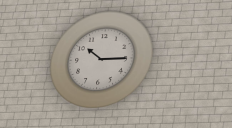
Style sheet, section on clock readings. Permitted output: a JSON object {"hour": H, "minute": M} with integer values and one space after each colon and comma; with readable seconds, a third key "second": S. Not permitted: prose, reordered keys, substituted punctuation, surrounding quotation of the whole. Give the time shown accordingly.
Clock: {"hour": 10, "minute": 15}
